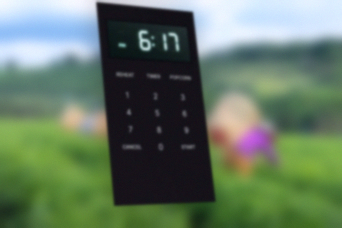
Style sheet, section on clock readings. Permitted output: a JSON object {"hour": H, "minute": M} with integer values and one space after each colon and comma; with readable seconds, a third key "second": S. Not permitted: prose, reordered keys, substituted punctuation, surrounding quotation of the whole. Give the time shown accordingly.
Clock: {"hour": 6, "minute": 17}
